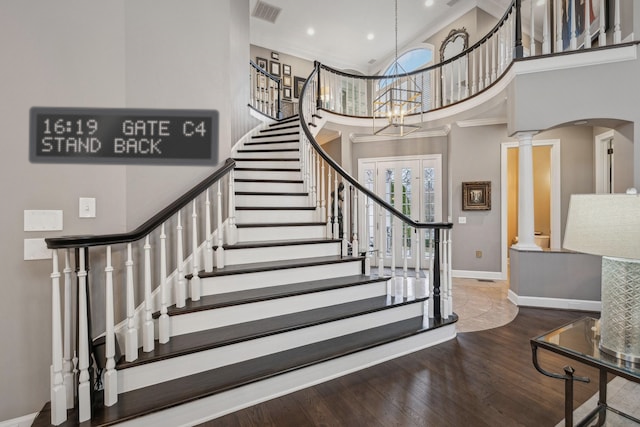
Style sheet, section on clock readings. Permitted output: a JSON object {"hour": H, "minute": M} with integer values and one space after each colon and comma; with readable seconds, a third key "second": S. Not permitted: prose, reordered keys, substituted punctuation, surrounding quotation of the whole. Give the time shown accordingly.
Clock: {"hour": 16, "minute": 19}
